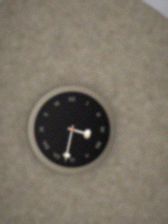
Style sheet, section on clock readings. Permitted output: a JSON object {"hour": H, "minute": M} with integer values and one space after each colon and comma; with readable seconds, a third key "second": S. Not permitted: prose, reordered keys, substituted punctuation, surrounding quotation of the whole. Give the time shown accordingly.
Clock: {"hour": 3, "minute": 32}
